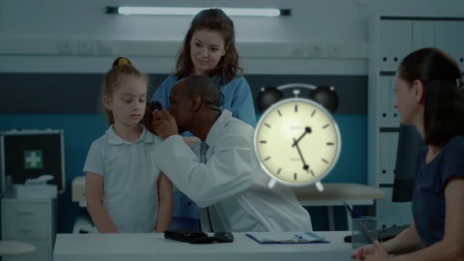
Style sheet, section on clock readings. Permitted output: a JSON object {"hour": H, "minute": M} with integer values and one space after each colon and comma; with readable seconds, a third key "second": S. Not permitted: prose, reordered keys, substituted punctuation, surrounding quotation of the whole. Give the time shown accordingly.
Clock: {"hour": 1, "minute": 26}
